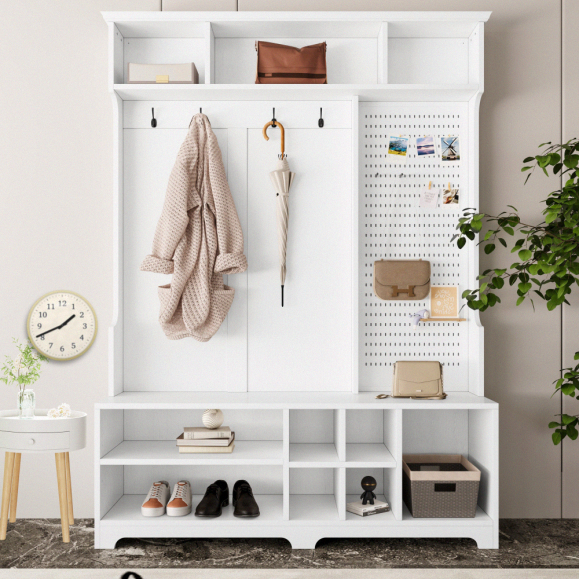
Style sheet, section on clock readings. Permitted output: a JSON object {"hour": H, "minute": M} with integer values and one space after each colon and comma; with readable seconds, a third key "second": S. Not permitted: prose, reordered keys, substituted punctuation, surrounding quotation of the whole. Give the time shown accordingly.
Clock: {"hour": 1, "minute": 41}
